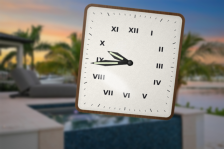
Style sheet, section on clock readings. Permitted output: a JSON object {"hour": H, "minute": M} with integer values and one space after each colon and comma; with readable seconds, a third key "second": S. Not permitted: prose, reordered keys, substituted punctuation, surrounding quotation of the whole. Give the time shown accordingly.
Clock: {"hour": 9, "minute": 44}
